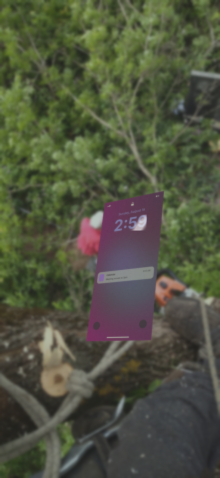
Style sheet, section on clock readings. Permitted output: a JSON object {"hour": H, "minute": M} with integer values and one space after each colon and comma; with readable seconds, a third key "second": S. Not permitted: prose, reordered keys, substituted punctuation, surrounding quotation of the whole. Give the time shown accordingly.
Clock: {"hour": 2, "minute": 59}
